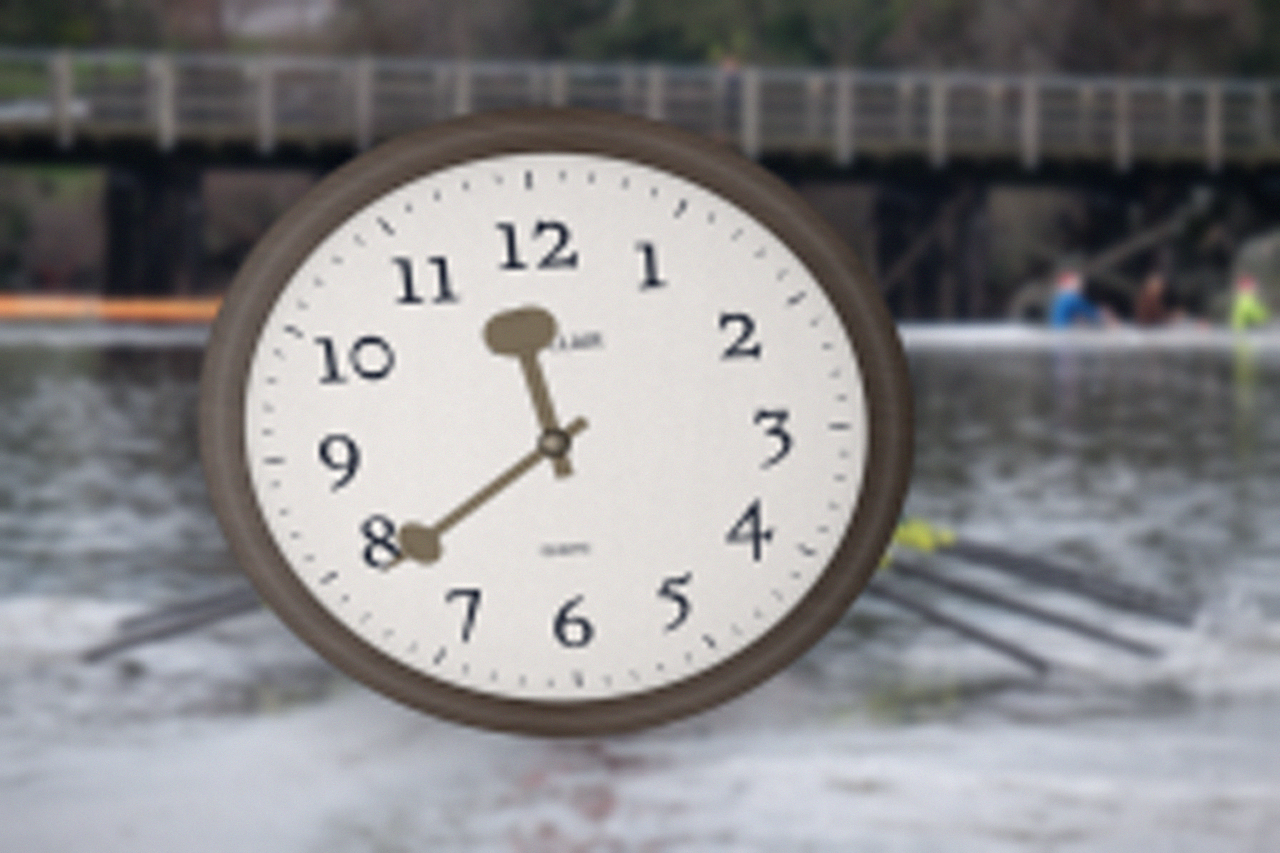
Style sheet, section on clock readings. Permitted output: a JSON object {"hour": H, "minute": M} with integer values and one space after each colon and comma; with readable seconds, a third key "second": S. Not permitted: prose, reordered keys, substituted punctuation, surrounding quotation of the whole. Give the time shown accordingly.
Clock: {"hour": 11, "minute": 39}
